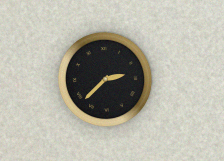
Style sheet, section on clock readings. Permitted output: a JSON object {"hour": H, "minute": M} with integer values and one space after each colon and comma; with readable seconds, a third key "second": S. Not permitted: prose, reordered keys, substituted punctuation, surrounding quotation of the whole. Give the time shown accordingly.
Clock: {"hour": 2, "minute": 38}
